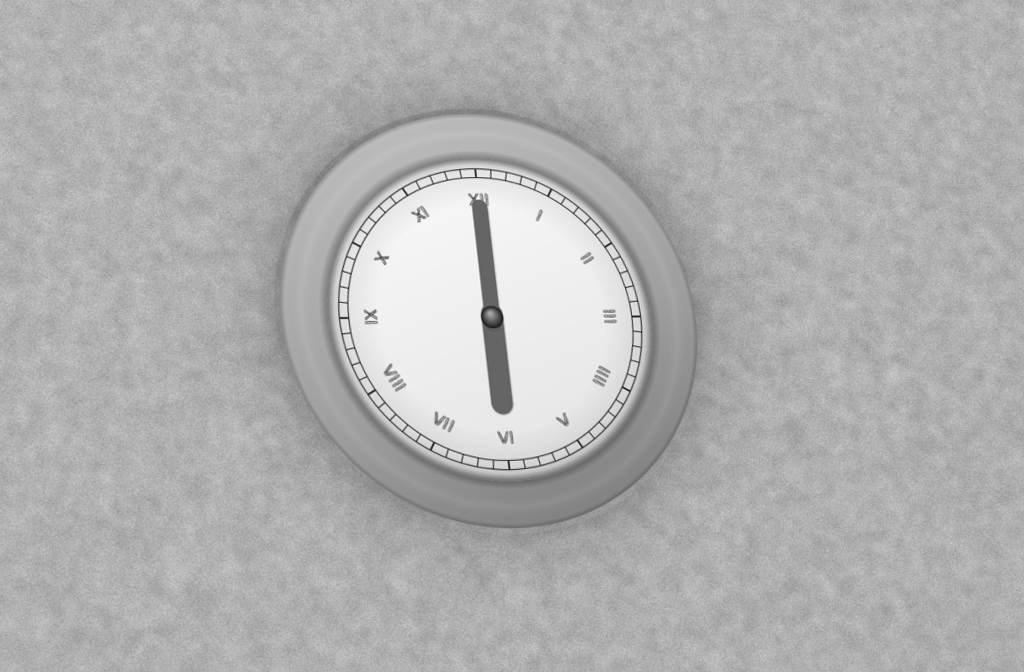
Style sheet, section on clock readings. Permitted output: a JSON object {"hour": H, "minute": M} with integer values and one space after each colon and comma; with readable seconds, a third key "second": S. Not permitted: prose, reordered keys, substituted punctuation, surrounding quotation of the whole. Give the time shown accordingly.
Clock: {"hour": 6, "minute": 0}
